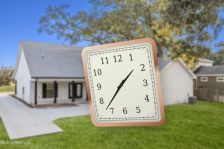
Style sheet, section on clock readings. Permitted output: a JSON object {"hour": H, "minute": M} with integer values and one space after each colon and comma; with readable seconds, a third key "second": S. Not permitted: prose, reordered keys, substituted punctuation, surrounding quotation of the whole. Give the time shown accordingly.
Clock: {"hour": 1, "minute": 37}
